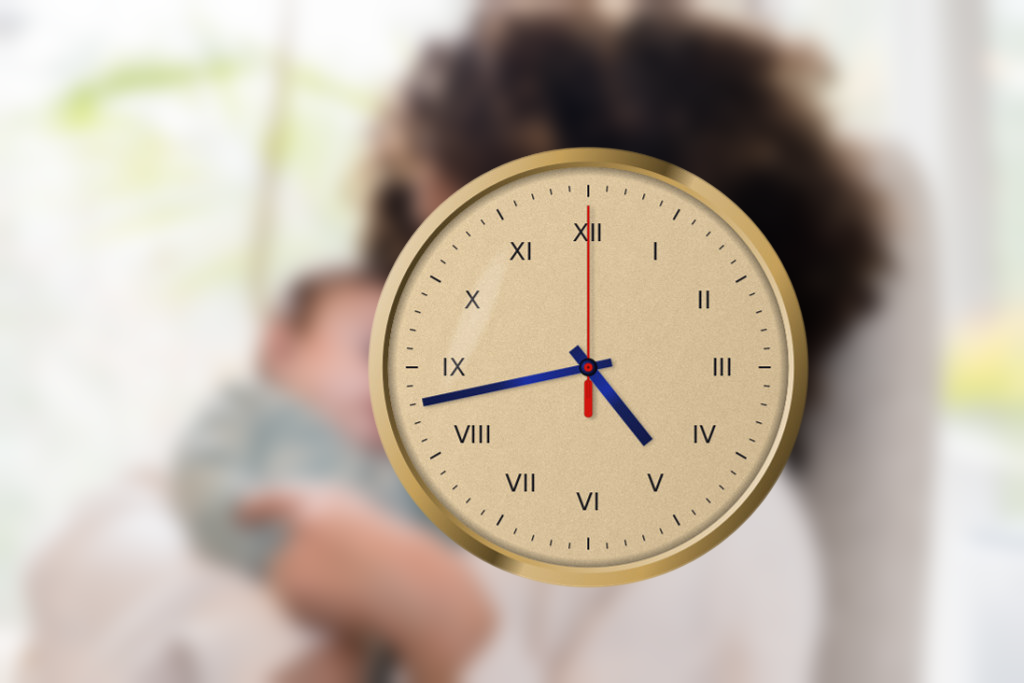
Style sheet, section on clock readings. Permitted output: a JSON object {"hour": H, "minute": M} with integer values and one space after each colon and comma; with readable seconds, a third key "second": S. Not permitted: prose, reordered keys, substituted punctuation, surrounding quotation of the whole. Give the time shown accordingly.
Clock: {"hour": 4, "minute": 43, "second": 0}
